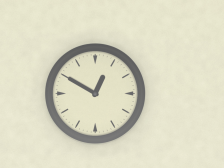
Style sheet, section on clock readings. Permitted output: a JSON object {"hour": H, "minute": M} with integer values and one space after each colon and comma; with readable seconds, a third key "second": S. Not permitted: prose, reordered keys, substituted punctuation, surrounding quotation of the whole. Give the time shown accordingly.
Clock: {"hour": 12, "minute": 50}
